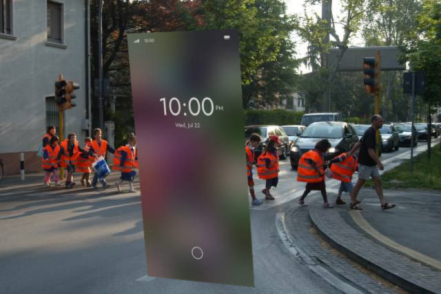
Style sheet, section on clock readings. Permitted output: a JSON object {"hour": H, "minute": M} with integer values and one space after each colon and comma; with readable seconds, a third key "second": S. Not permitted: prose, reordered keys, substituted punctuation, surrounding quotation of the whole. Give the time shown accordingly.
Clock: {"hour": 10, "minute": 0}
